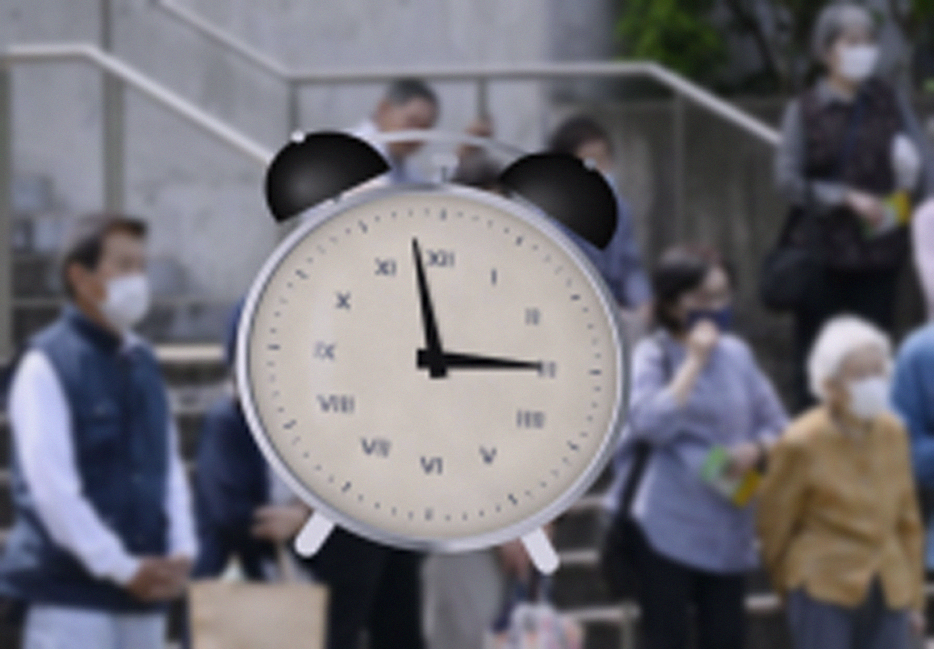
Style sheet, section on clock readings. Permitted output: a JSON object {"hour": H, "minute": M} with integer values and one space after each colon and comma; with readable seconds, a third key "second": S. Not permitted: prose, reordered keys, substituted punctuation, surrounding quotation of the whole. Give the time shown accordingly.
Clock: {"hour": 2, "minute": 58}
